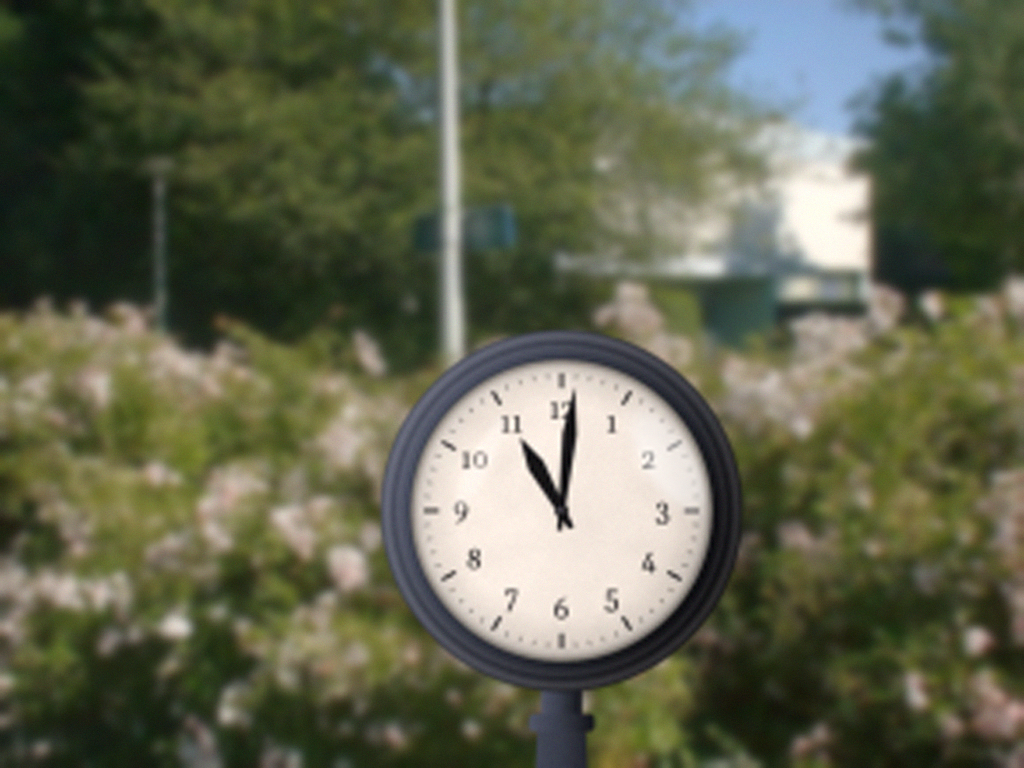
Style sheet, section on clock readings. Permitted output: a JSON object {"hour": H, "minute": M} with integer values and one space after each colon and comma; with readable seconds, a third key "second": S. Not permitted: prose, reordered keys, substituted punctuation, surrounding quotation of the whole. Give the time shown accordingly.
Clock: {"hour": 11, "minute": 1}
